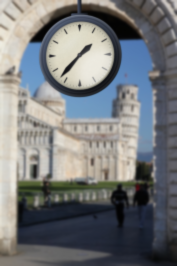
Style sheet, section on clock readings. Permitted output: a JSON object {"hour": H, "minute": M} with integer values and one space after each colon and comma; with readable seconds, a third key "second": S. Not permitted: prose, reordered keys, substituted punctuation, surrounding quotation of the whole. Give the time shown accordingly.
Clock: {"hour": 1, "minute": 37}
